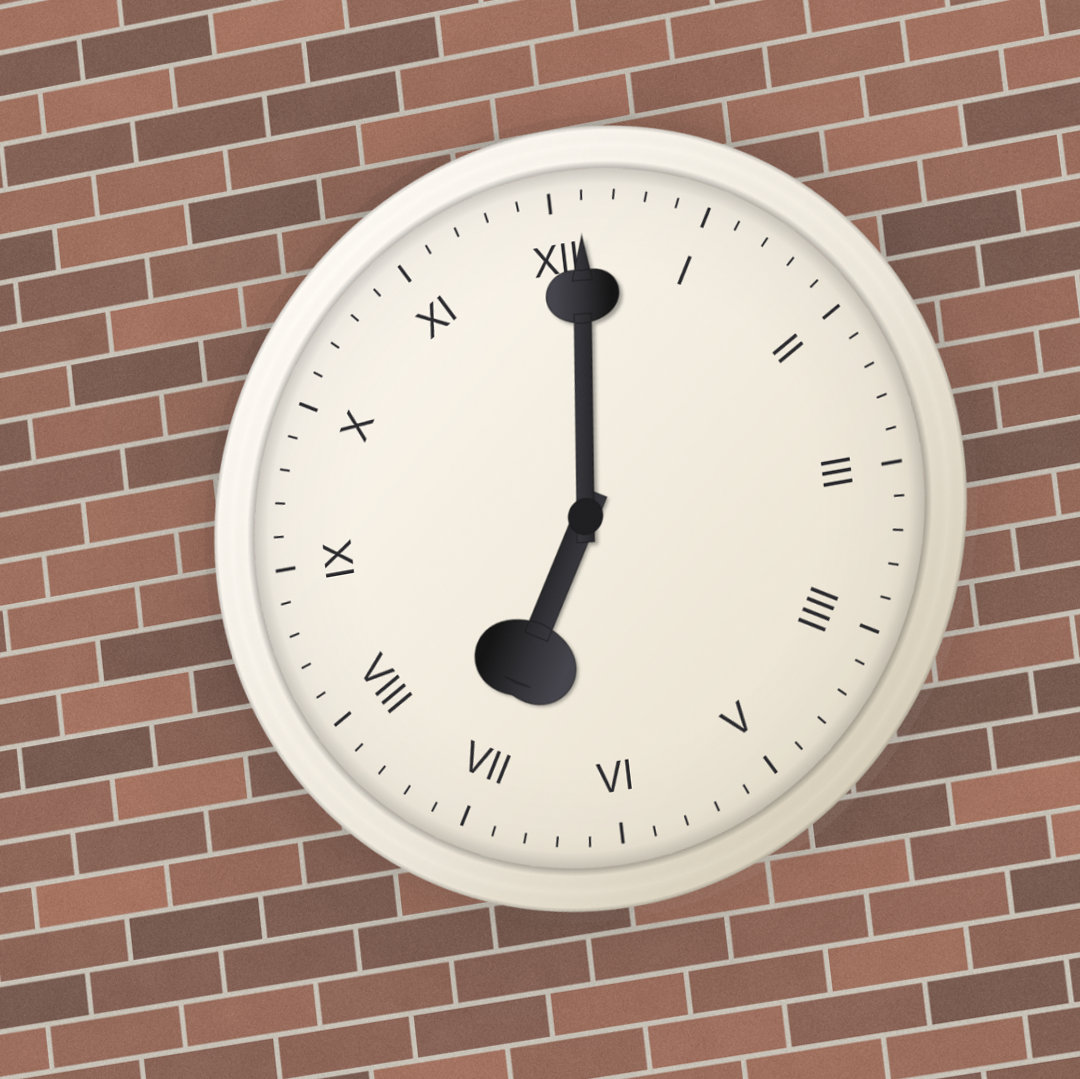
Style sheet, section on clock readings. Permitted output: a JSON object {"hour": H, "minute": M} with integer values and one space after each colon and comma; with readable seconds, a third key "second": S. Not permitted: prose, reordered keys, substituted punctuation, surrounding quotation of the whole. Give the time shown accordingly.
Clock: {"hour": 7, "minute": 1}
